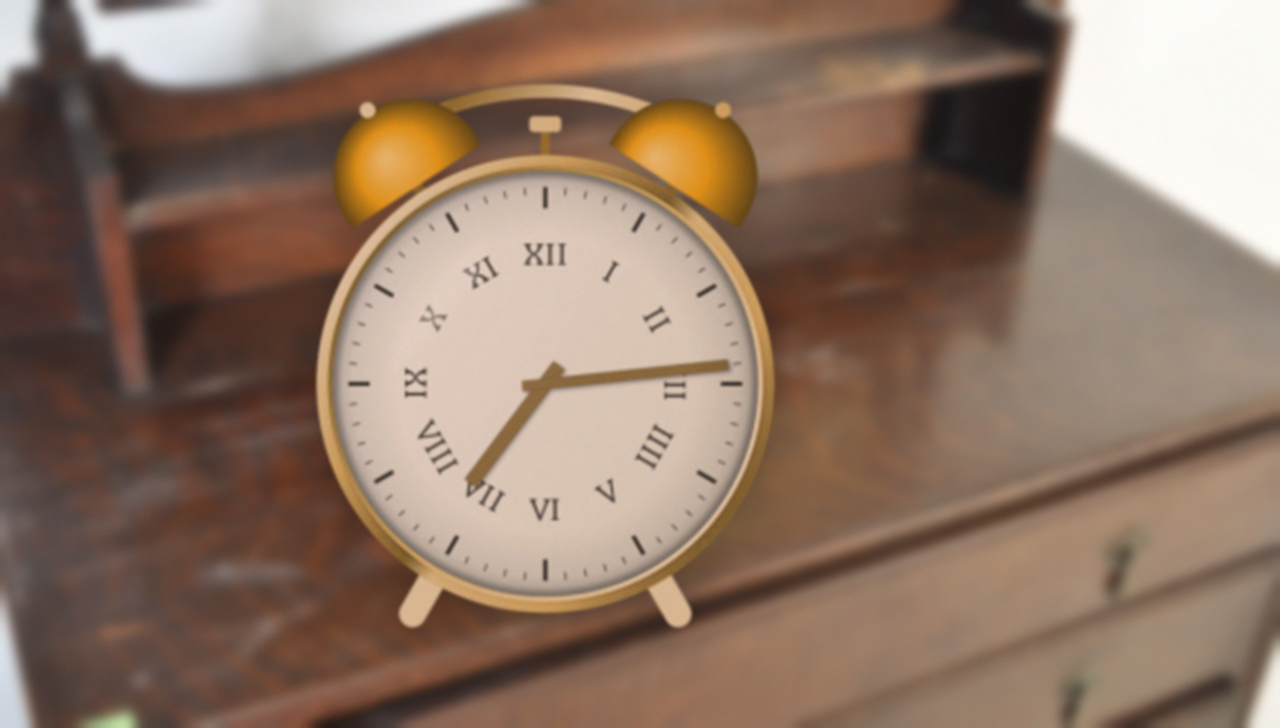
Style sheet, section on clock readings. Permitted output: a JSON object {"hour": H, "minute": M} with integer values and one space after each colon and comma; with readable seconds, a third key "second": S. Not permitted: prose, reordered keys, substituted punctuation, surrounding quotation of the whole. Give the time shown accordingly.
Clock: {"hour": 7, "minute": 14}
